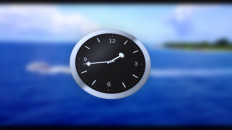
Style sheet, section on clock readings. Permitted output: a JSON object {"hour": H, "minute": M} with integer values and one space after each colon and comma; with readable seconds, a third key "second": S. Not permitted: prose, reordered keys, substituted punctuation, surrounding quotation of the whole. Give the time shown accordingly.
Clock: {"hour": 1, "minute": 43}
